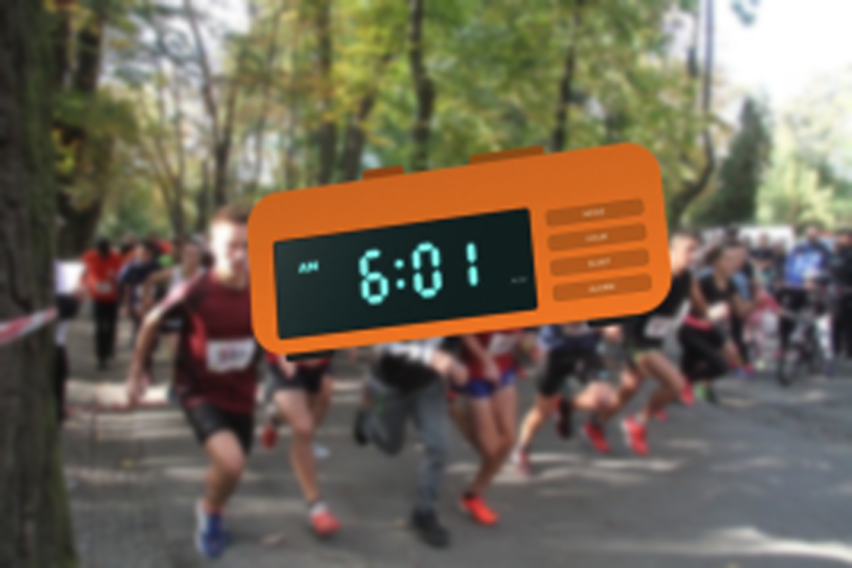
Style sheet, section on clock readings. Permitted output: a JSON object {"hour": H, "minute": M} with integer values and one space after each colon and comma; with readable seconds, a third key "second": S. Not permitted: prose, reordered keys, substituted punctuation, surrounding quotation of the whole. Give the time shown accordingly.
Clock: {"hour": 6, "minute": 1}
